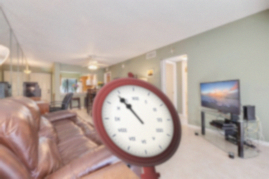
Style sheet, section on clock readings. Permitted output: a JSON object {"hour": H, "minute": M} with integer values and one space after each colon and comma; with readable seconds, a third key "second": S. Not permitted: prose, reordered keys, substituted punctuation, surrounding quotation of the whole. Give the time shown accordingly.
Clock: {"hour": 10, "minute": 54}
